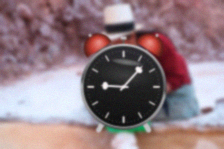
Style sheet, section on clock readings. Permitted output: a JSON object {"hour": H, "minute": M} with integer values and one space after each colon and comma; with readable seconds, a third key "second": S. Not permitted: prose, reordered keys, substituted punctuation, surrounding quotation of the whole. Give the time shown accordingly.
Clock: {"hour": 9, "minute": 7}
